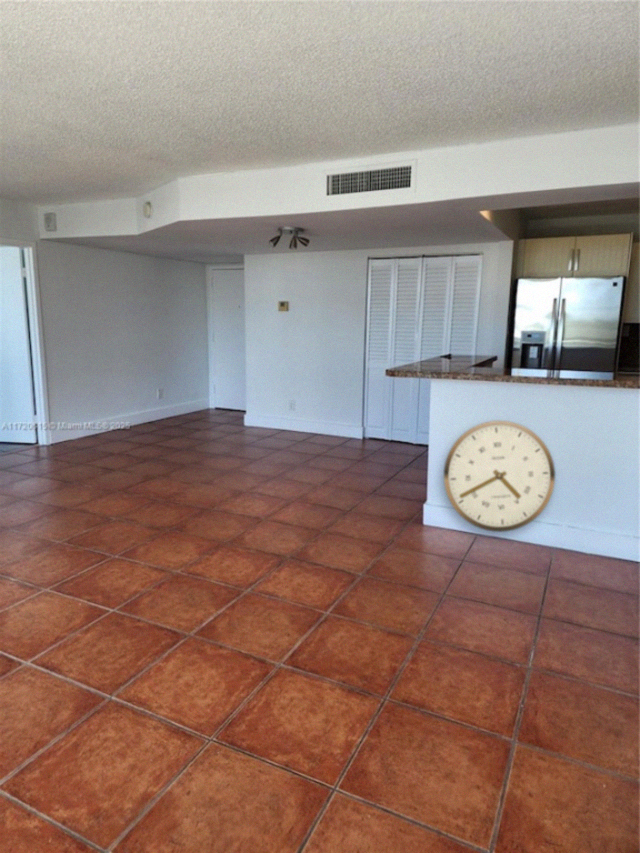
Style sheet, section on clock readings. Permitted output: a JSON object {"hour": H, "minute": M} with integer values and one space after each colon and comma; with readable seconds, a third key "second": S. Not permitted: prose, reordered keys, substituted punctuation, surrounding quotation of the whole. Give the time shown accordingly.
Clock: {"hour": 4, "minute": 41}
